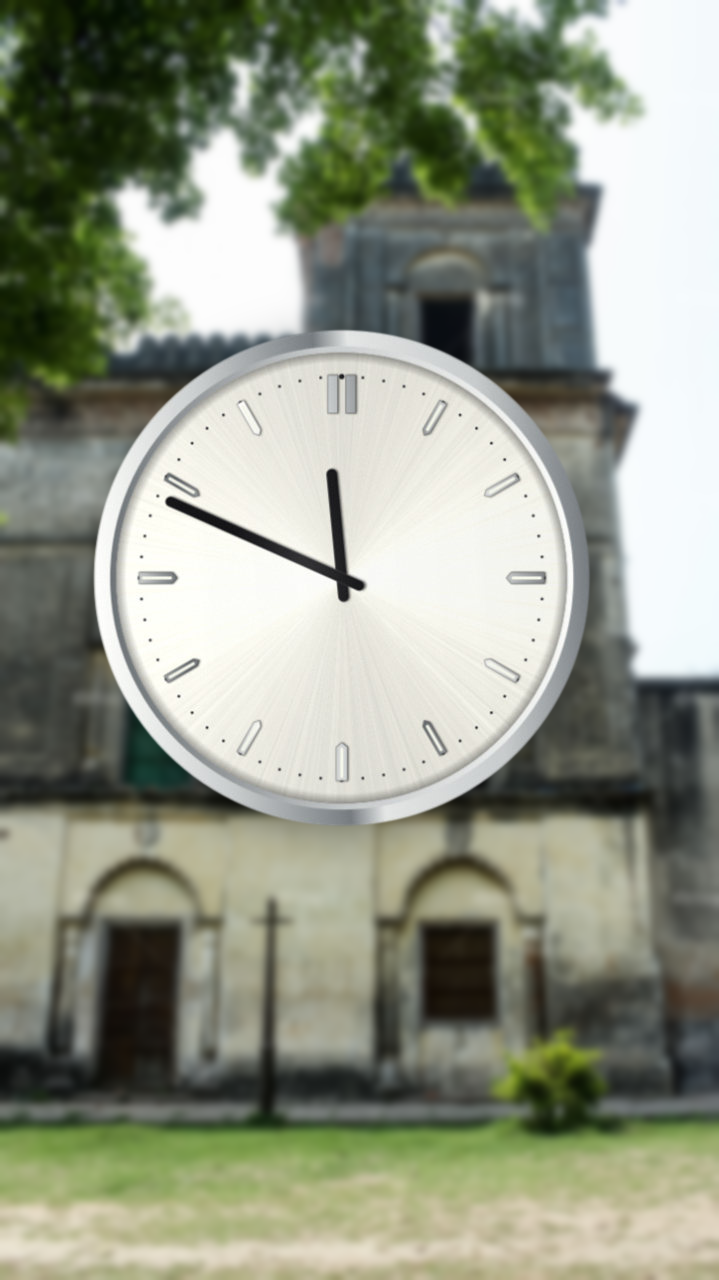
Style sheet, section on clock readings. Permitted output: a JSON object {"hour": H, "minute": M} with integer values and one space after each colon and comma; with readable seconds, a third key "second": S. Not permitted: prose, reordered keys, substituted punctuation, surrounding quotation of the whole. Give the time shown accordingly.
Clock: {"hour": 11, "minute": 49}
